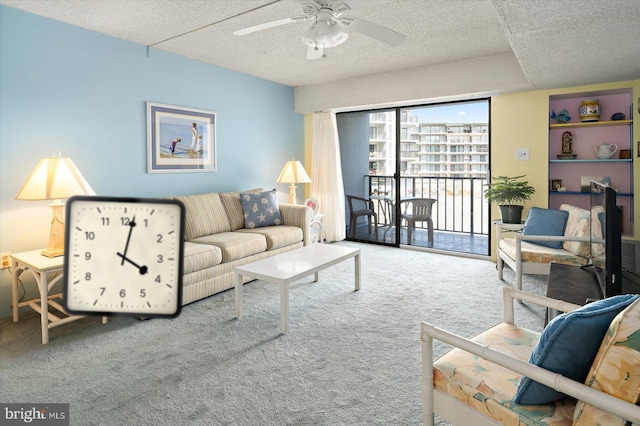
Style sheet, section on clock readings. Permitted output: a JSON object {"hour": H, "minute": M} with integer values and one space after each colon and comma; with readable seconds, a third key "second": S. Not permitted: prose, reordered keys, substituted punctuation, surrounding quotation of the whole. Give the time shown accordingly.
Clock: {"hour": 4, "minute": 2}
